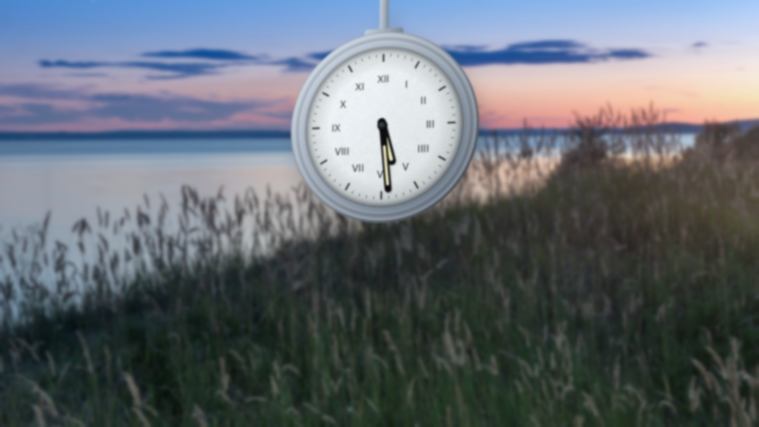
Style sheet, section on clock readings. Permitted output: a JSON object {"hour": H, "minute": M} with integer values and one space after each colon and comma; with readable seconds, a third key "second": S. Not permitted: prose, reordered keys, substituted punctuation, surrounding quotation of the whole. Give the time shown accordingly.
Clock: {"hour": 5, "minute": 29}
